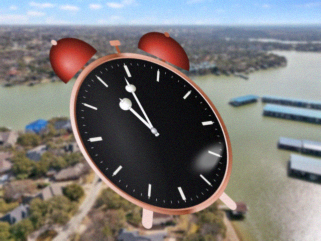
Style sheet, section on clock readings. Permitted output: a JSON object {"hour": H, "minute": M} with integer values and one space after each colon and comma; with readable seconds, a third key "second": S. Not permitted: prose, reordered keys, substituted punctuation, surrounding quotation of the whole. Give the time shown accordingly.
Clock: {"hour": 10, "minute": 59}
